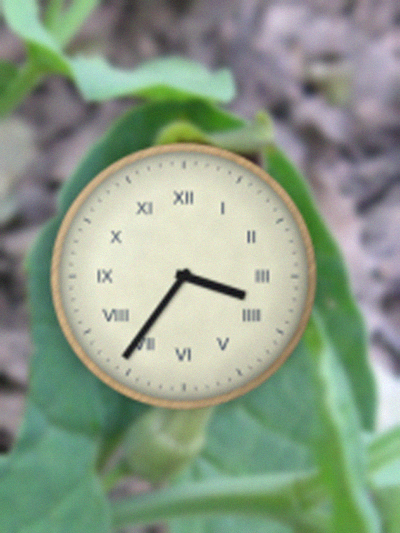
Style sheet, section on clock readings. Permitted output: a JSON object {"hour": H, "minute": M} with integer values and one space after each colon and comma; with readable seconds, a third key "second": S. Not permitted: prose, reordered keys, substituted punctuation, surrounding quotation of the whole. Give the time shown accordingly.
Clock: {"hour": 3, "minute": 36}
